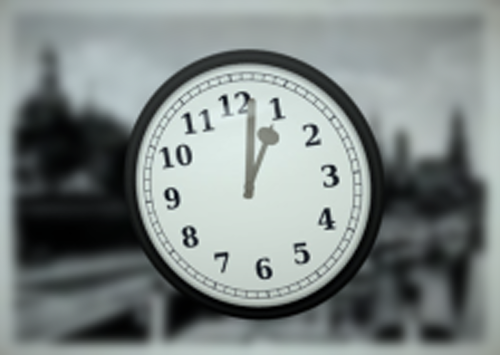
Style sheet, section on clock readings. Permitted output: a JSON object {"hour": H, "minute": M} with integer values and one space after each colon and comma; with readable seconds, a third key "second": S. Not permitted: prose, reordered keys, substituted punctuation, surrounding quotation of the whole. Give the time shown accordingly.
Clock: {"hour": 1, "minute": 2}
